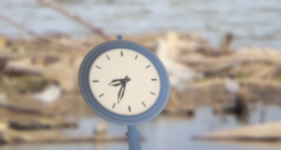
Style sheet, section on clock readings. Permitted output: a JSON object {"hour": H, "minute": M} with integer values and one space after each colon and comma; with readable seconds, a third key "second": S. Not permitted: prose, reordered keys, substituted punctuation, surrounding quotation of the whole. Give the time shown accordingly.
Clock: {"hour": 8, "minute": 34}
